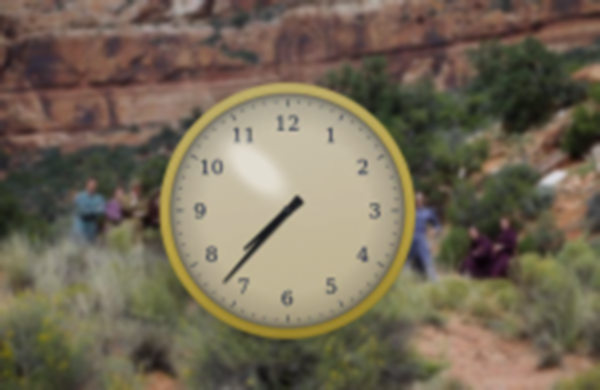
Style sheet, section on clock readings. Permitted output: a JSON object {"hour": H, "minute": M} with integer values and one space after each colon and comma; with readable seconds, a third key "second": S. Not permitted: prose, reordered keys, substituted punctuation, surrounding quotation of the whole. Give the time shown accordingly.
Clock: {"hour": 7, "minute": 37}
